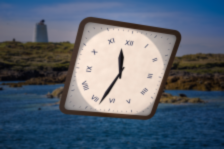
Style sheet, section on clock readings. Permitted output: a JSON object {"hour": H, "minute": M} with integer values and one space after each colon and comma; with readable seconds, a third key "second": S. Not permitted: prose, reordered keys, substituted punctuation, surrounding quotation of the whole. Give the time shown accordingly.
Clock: {"hour": 11, "minute": 33}
